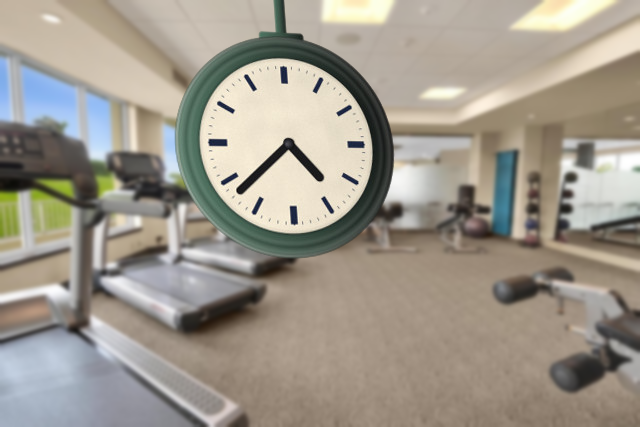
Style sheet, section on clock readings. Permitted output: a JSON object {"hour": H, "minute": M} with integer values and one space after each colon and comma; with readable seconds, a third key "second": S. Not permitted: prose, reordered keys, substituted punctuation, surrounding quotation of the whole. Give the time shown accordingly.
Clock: {"hour": 4, "minute": 38}
